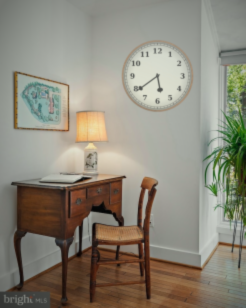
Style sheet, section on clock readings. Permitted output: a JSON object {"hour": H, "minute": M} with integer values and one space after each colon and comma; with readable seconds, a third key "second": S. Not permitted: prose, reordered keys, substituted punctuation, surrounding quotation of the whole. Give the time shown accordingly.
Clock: {"hour": 5, "minute": 39}
